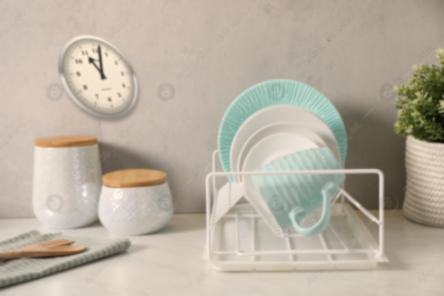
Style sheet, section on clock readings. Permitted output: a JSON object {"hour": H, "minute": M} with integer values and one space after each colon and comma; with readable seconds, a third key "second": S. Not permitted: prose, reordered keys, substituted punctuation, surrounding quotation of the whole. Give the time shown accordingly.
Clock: {"hour": 11, "minute": 2}
